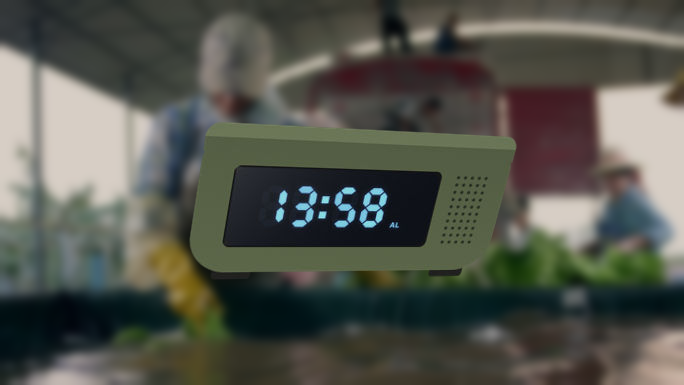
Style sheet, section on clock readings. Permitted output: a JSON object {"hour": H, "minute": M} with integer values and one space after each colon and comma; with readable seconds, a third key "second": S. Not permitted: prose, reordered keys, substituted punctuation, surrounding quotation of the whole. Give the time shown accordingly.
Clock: {"hour": 13, "minute": 58}
